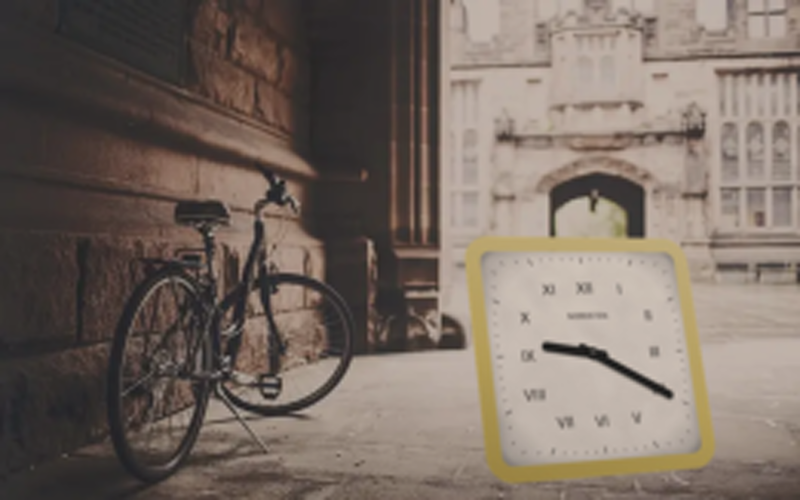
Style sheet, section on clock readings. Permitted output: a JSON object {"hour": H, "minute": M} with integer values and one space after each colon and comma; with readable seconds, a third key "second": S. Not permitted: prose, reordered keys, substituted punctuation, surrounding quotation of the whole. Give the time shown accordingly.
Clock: {"hour": 9, "minute": 20}
